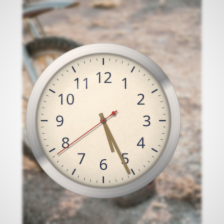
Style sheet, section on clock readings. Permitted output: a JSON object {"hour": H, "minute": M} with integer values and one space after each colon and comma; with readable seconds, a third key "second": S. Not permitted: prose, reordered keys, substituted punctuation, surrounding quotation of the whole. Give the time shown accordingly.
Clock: {"hour": 5, "minute": 25, "second": 39}
